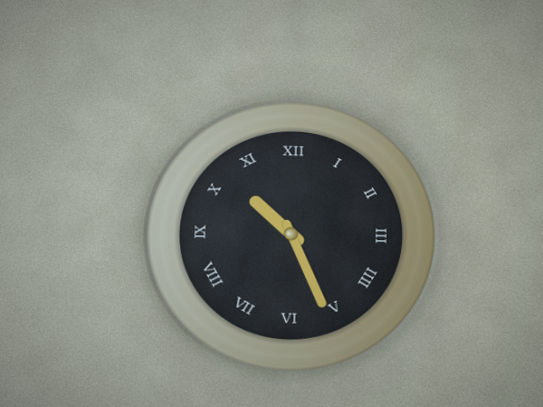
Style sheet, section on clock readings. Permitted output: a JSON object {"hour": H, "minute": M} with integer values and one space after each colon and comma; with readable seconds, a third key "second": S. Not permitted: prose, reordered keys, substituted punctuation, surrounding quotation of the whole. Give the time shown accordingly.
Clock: {"hour": 10, "minute": 26}
